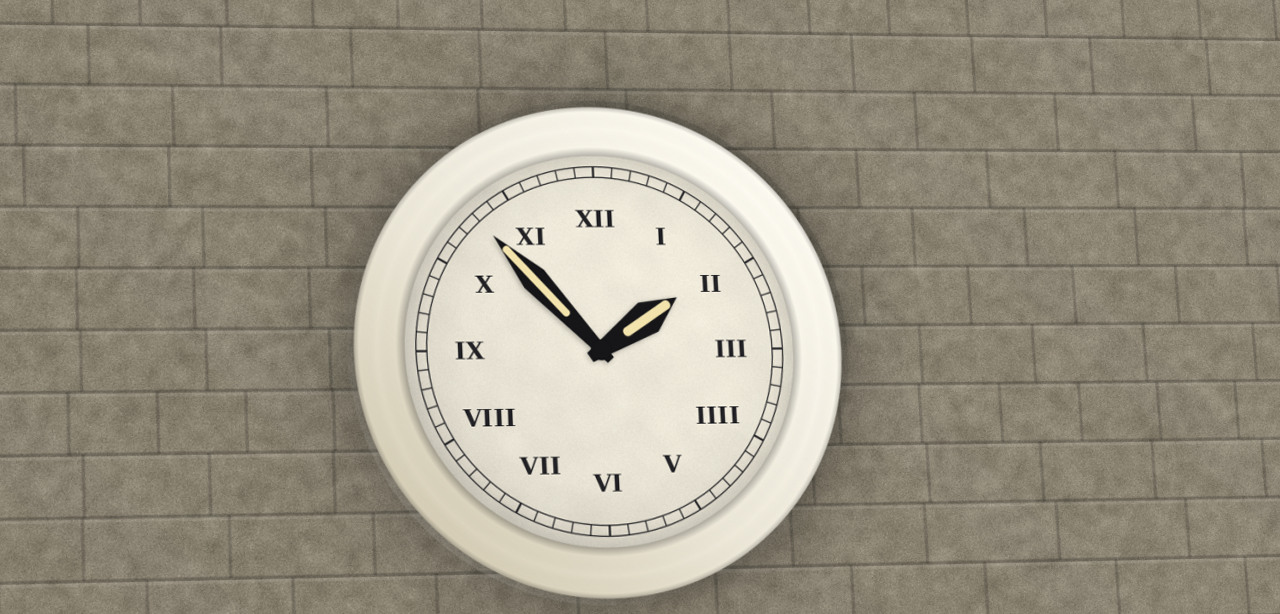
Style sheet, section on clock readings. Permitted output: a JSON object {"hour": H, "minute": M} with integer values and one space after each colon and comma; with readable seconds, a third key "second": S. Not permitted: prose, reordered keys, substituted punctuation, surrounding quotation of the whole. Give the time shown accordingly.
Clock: {"hour": 1, "minute": 53}
